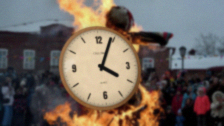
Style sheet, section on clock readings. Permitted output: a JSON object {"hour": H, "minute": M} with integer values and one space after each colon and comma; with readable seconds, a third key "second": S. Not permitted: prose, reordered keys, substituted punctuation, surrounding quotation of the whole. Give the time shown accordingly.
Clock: {"hour": 4, "minute": 4}
